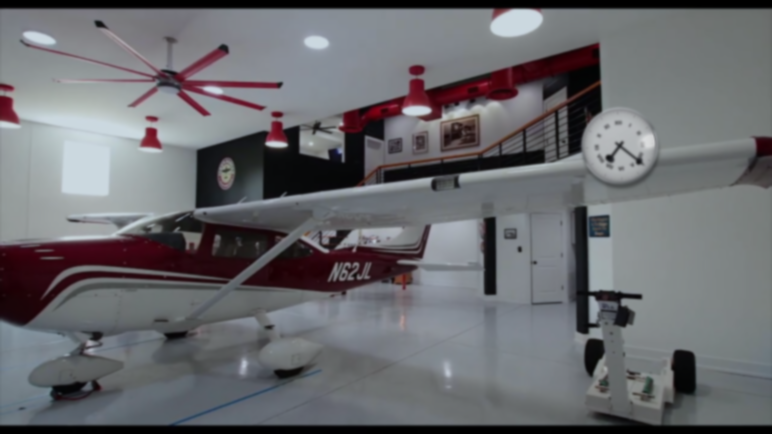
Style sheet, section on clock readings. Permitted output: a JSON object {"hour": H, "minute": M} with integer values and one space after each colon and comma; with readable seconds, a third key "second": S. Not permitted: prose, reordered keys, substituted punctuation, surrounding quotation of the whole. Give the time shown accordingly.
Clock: {"hour": 7, "minute": 22}
